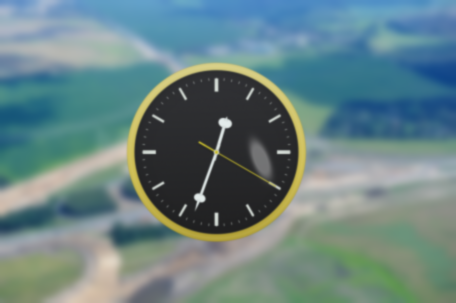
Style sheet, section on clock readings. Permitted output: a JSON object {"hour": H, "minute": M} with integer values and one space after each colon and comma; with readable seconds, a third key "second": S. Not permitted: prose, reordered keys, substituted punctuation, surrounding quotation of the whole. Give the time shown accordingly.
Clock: {"hour": 12, "minute": 33, "second": 20}
